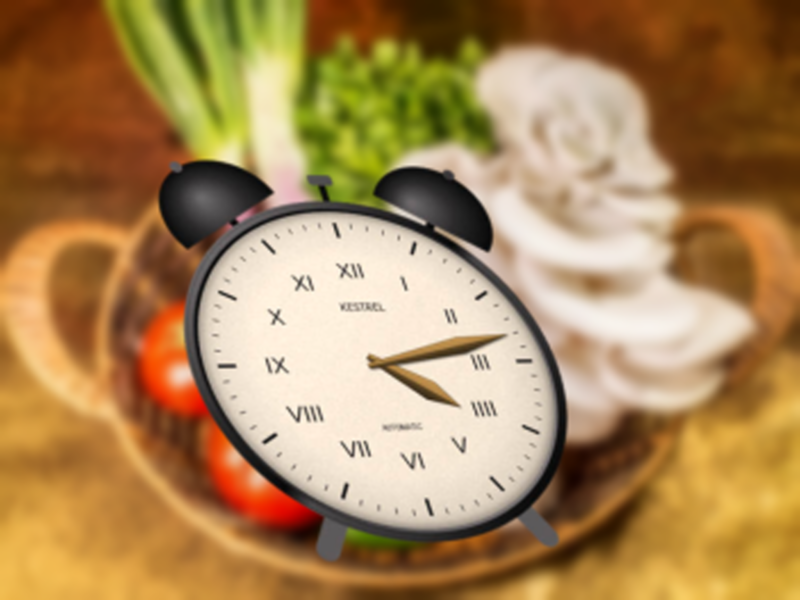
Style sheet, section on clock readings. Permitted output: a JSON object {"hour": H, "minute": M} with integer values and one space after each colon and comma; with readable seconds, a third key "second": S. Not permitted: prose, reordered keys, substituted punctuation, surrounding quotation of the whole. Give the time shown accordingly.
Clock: {"hour": 4, "minute": 13}
